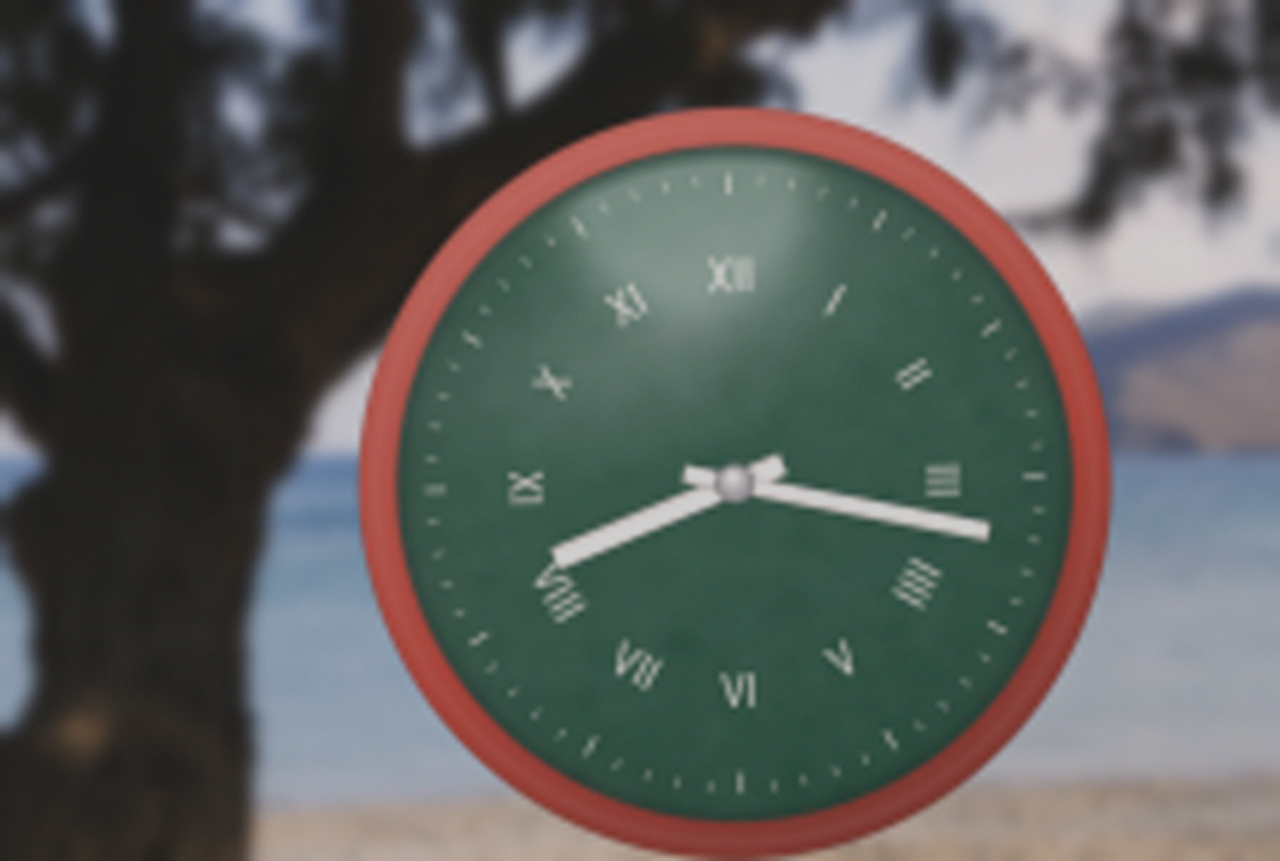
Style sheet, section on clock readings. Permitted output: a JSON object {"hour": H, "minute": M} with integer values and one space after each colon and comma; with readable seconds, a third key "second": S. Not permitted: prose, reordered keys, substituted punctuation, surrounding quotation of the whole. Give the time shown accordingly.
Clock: {"hour": 8, "minute": 17}
